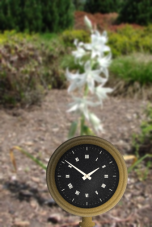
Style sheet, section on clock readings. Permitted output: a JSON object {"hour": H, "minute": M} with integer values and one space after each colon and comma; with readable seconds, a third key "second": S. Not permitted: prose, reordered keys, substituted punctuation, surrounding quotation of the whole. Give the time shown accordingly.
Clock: {"hour": 1, "minute": 51}
